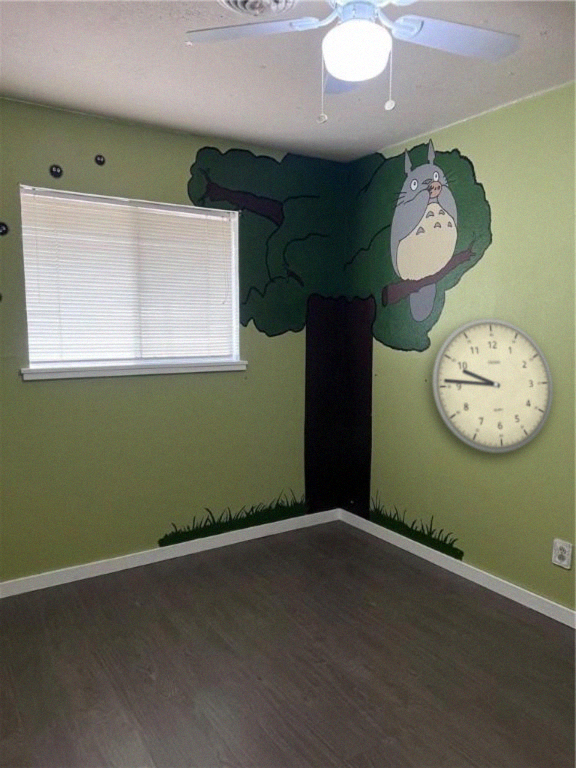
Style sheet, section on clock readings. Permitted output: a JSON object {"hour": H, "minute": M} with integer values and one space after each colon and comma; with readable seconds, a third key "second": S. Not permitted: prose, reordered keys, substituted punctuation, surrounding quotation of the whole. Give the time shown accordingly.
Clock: {"hour": 9, "minute": 46}
